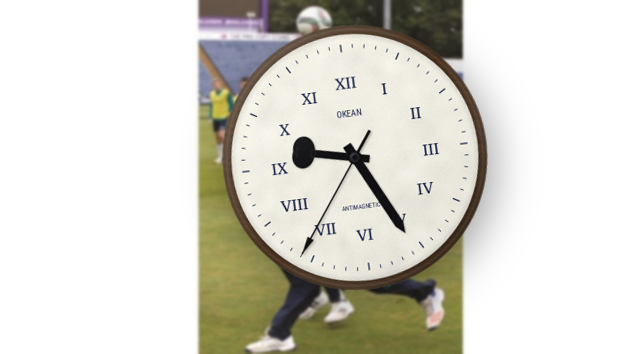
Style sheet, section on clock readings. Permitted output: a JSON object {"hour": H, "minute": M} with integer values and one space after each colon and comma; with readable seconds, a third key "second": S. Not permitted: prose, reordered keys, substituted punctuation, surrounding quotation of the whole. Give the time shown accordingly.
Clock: {"hour": 9, "minute": 25, "second": 36}
